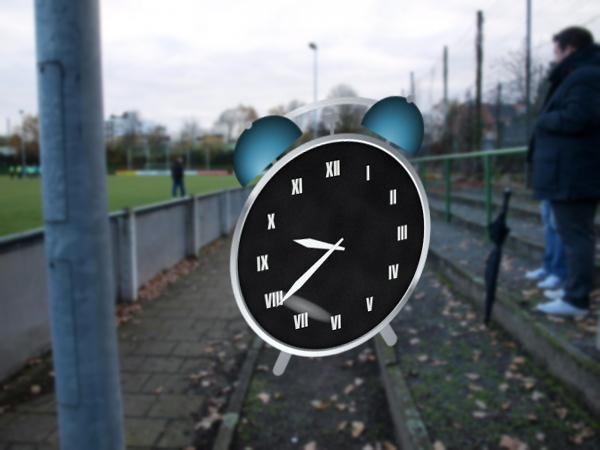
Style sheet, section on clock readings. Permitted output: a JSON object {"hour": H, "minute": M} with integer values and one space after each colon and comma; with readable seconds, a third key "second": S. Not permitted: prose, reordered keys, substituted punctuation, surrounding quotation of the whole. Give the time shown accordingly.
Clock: {"hour": 9, "minute": 39}
